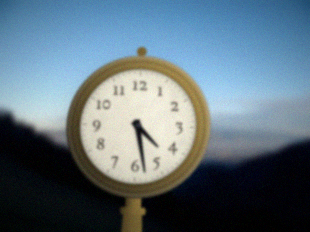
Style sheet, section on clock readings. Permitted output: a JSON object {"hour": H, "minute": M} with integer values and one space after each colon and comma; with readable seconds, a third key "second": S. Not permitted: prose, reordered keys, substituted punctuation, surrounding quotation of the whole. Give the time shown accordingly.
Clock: {"hour": 4, "minute": 28}
